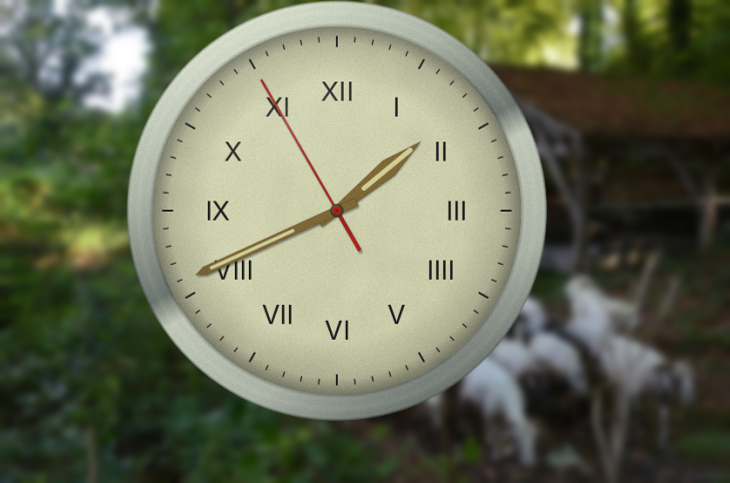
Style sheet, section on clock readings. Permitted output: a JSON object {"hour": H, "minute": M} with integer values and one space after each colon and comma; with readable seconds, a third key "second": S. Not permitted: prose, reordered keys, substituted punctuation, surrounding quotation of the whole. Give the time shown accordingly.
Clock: {"hour": 1, "minute": 40, "second": 55}
